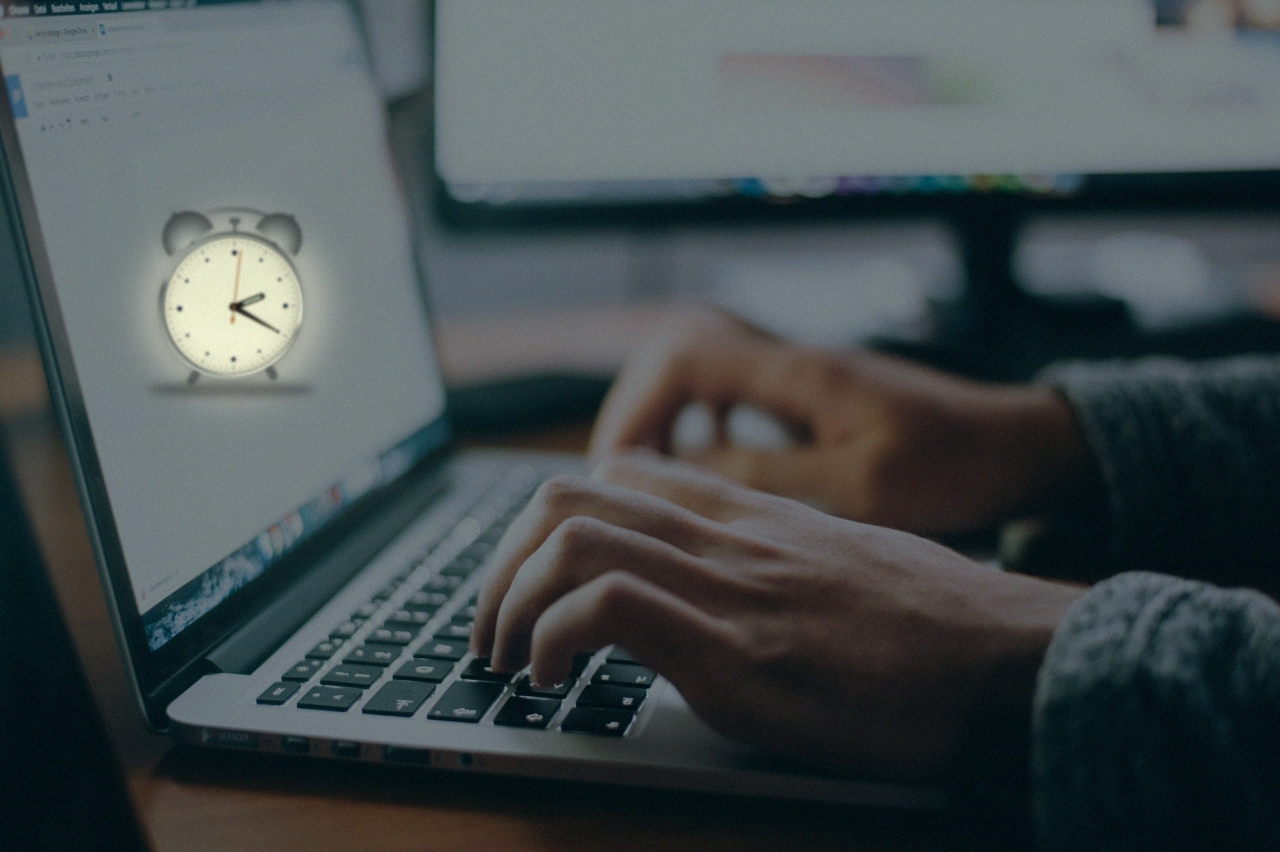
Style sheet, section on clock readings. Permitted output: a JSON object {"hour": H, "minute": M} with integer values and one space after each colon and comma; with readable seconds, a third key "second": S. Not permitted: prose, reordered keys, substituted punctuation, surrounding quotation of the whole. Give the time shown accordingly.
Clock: {"hour": 2, "minute": 20, "second": 1}
